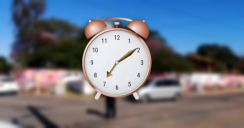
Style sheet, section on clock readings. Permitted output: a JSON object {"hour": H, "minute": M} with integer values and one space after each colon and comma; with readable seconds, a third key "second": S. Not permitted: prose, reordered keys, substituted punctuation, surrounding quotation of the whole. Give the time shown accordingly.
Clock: {"hour": 7, "minute": 9}
